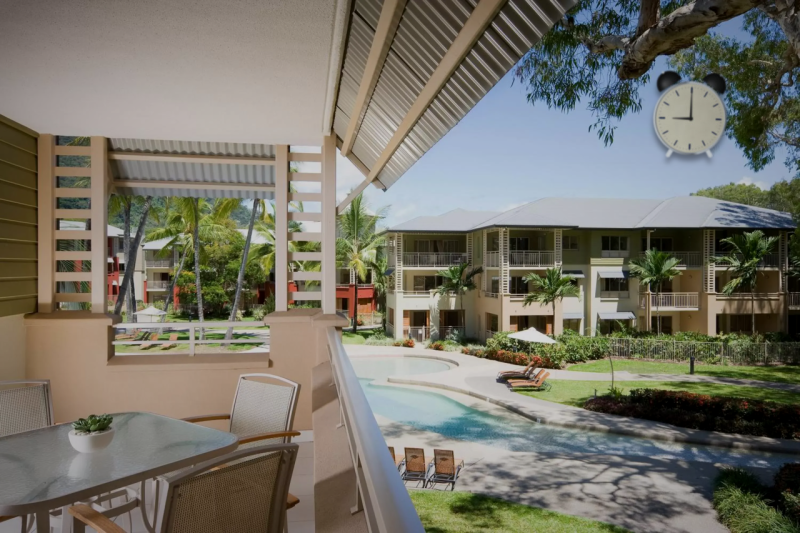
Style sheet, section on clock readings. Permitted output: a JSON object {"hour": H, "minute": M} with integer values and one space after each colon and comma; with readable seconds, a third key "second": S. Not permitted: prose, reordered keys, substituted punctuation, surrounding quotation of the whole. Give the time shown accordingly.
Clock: {"hour": 9, "minute": 0}
